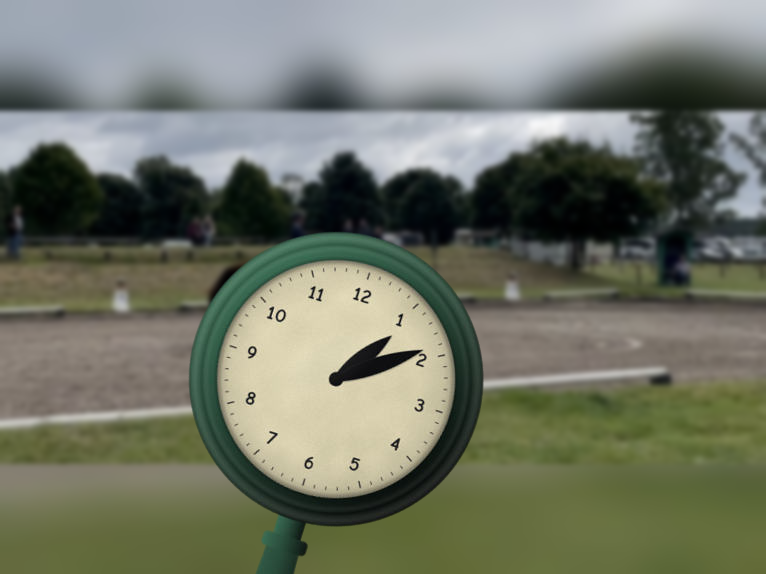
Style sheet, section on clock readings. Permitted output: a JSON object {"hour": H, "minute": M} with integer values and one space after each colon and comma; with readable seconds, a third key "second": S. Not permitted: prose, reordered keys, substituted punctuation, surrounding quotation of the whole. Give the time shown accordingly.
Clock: {"hour": 1, "minute": 9}
